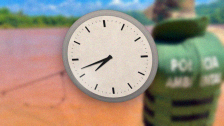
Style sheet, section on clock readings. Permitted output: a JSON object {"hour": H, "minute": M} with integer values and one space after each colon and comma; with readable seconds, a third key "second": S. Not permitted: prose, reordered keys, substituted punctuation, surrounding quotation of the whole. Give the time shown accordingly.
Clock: {"hour": 7, "minute": 42}
